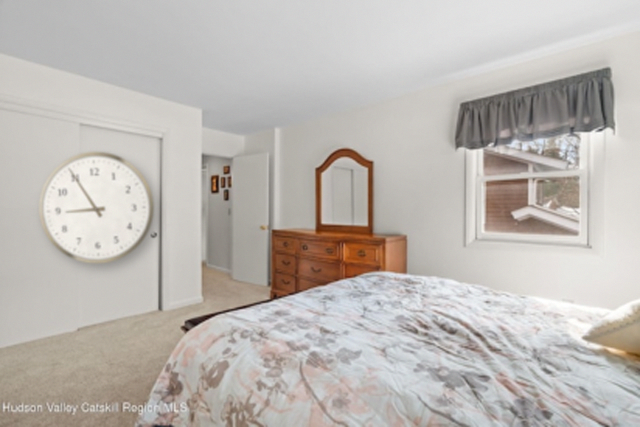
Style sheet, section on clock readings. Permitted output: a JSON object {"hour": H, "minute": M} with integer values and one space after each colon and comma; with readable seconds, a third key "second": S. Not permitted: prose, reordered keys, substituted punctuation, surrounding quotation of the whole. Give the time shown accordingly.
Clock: {"hour": 8, "minute": 55}
